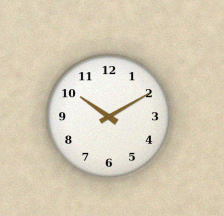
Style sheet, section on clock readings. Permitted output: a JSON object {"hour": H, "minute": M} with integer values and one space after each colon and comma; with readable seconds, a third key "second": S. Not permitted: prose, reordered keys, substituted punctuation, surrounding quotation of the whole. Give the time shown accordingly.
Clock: {"hour": 10, "minute": 10}
